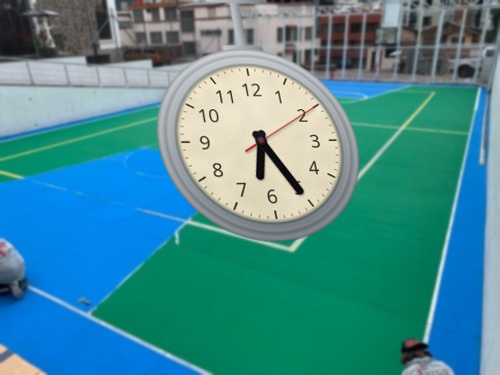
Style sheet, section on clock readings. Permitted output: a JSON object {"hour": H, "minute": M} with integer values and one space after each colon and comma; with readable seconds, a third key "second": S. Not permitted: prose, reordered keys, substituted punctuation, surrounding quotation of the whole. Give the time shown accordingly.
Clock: {"hour": 6, "minute": 25, "second": 10}
